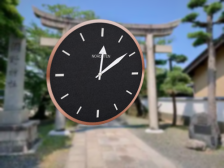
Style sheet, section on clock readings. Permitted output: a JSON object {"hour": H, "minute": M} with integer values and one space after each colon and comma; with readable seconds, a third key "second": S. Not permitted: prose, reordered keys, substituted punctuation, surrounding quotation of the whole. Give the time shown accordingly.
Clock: {"hour": 12, "minute": 9}
